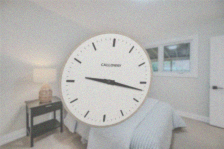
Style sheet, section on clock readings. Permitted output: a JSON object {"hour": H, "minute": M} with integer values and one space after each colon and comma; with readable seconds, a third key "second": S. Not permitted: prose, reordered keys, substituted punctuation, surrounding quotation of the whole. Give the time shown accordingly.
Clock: {"hour": 9, "minute": 17}
